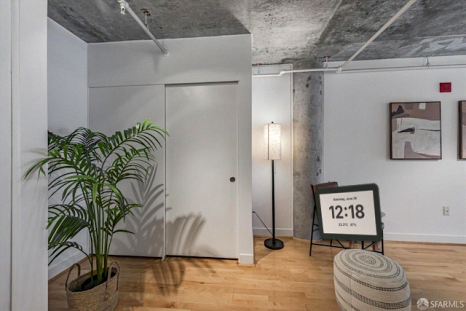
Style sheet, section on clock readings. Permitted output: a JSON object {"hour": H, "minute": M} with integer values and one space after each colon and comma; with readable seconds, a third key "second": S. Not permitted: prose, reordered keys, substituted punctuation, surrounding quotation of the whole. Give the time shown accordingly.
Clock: {"hour": 12, "minute": 18}
